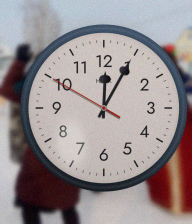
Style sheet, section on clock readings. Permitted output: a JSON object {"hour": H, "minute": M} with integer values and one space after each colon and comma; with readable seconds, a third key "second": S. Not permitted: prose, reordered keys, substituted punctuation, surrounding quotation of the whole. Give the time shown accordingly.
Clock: {"hour": 12, "minute": 4, "second": 50}
